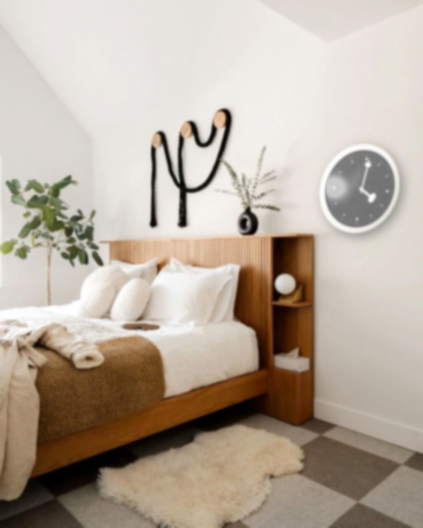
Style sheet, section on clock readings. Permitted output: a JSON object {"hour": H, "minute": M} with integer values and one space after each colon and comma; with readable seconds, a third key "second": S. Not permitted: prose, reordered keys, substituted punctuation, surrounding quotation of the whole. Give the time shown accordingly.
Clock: {"hour": 4, "minute": 1}
